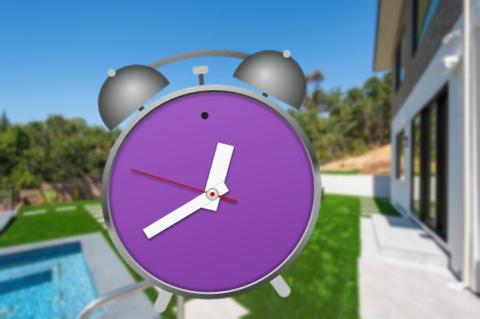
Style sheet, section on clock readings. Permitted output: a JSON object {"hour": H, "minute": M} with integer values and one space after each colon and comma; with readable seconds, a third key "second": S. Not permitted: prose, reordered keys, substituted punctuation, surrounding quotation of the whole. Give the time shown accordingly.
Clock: {"hour": 12, "minute": 40, "second": 49}
